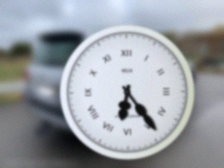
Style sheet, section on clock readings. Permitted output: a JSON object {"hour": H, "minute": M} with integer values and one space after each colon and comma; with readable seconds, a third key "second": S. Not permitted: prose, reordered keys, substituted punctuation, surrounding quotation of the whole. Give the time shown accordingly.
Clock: {"hour": 6, "minute": 24}
